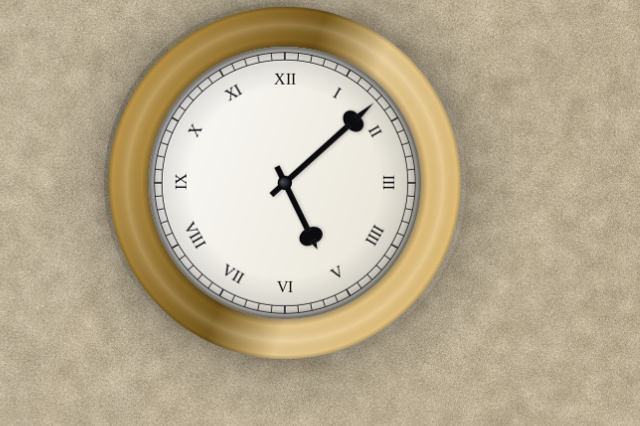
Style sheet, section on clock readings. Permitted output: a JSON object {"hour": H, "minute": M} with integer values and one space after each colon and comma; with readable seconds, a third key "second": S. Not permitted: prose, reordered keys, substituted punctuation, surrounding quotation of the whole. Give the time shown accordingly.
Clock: {"hour": 5, "minute": 8}
